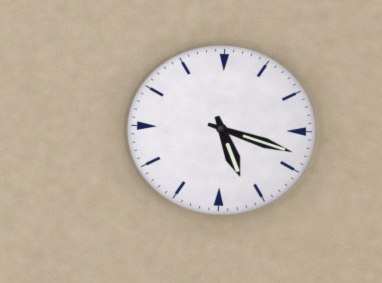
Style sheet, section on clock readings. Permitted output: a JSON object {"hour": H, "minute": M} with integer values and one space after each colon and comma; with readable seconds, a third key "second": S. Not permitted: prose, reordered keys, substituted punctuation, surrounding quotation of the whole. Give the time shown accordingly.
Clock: {"hour": 5, "minute": 18}
